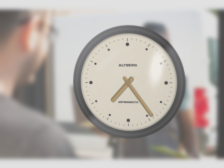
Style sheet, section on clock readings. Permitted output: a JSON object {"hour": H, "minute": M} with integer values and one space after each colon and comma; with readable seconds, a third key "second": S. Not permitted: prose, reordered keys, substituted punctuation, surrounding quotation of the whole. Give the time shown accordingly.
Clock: {"hour": 7, "minute": 24}
